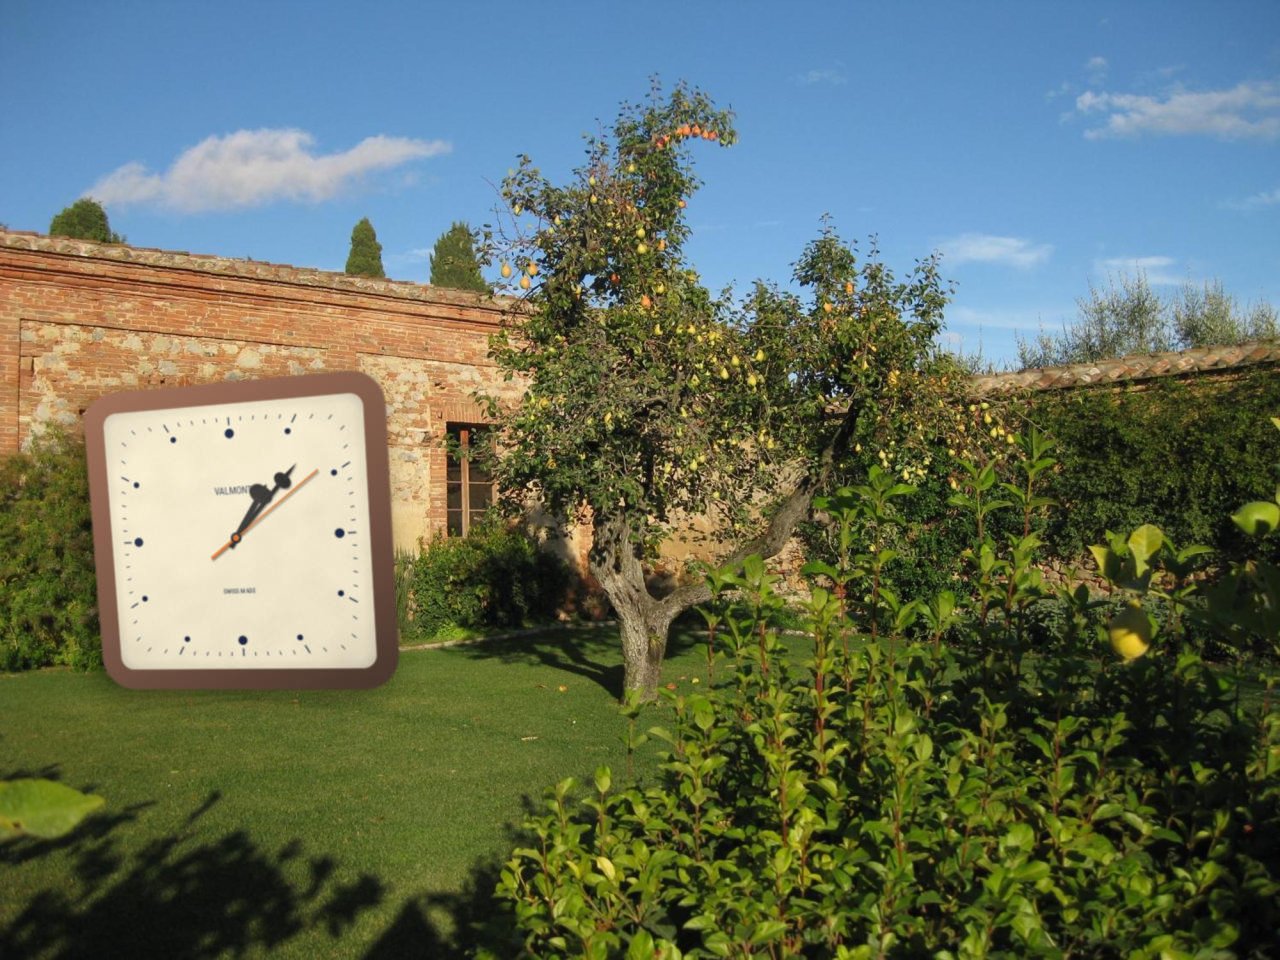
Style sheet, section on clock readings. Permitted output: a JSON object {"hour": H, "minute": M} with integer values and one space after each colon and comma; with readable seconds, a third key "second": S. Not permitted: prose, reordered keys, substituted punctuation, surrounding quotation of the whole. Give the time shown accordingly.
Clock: {"hour": 1, "minute": 7, "second": 9}
